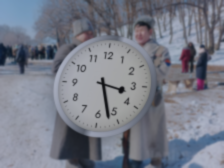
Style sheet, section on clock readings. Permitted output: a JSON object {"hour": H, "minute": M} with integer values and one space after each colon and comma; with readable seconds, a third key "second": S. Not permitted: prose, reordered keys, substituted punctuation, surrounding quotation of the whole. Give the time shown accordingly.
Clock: {"hour": 3, "minute": 27}
